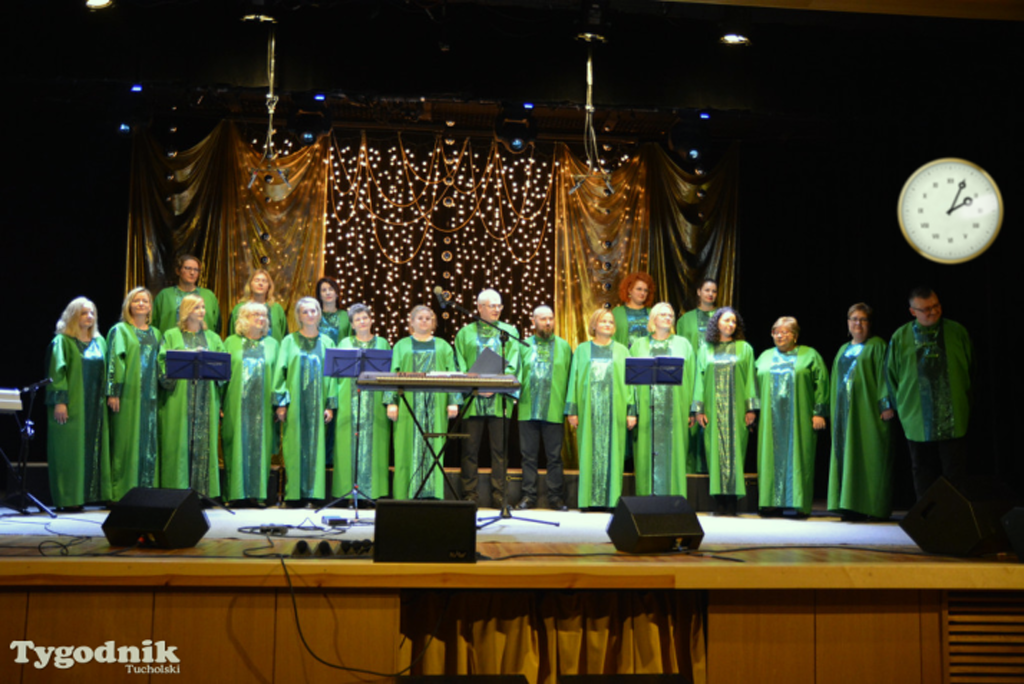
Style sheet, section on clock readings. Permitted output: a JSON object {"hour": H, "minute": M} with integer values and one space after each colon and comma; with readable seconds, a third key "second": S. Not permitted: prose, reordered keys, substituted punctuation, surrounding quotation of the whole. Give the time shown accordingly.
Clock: {"hour": 2, "minute": 4}
